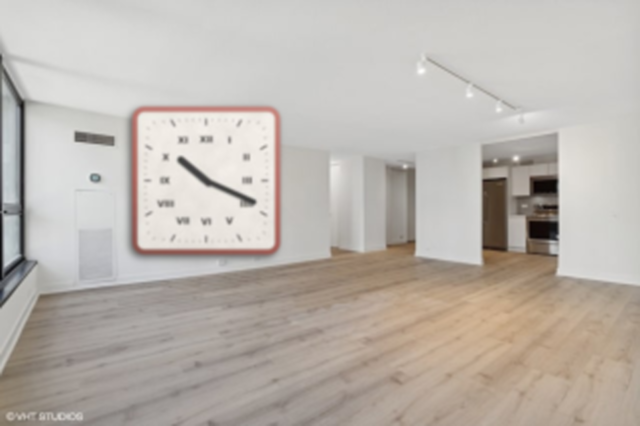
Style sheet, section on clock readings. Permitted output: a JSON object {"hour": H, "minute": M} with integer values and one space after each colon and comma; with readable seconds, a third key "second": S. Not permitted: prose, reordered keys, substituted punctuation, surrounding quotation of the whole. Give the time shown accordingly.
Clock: {"hour": 10, "minute": 19}
